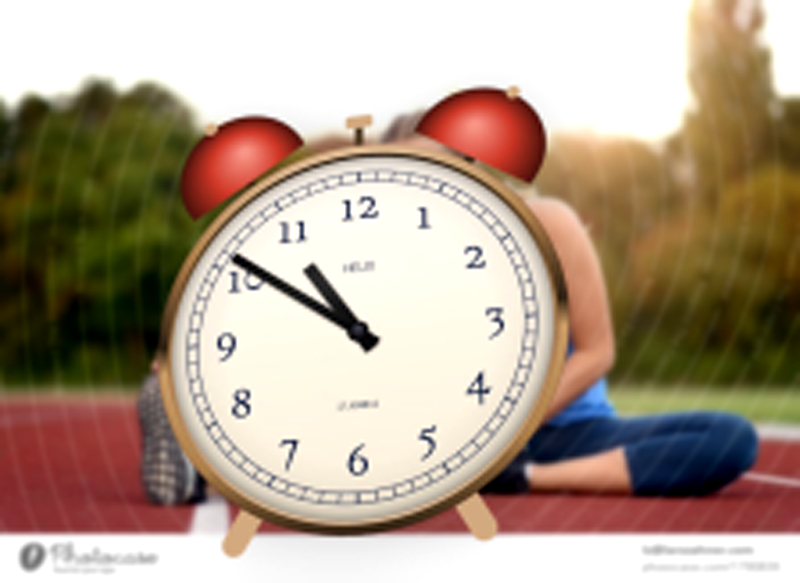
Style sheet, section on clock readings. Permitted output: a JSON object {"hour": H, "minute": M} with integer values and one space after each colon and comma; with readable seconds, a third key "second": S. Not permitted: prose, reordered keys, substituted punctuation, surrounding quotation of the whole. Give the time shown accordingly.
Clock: {"hour": 10, "minute": 51}
